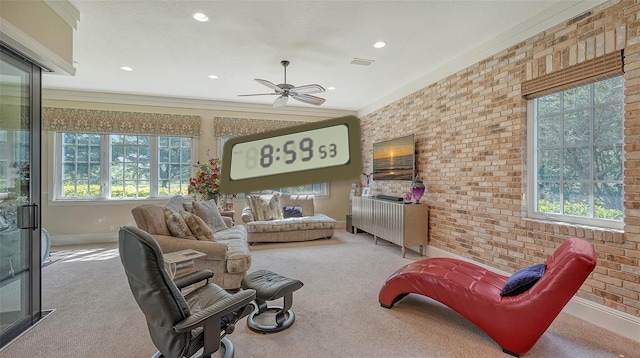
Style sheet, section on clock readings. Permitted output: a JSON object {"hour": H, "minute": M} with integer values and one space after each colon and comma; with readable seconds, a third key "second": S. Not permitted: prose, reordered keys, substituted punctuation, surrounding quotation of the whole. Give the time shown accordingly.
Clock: {"hour": 8, "minute": 59, "second": 53}
